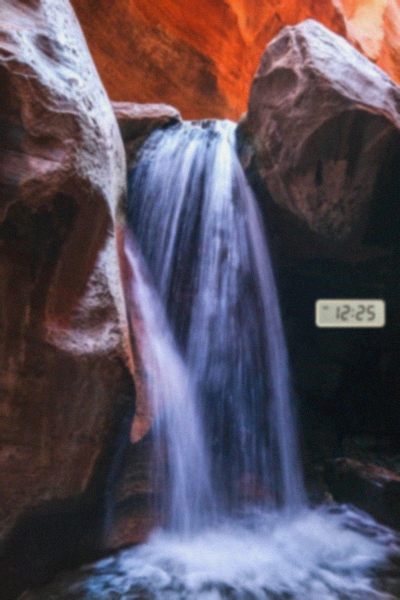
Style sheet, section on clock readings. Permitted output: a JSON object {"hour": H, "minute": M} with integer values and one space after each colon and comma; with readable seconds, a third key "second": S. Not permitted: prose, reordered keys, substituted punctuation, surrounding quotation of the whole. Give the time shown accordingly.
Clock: {"hour": 12, "minute": 25}
